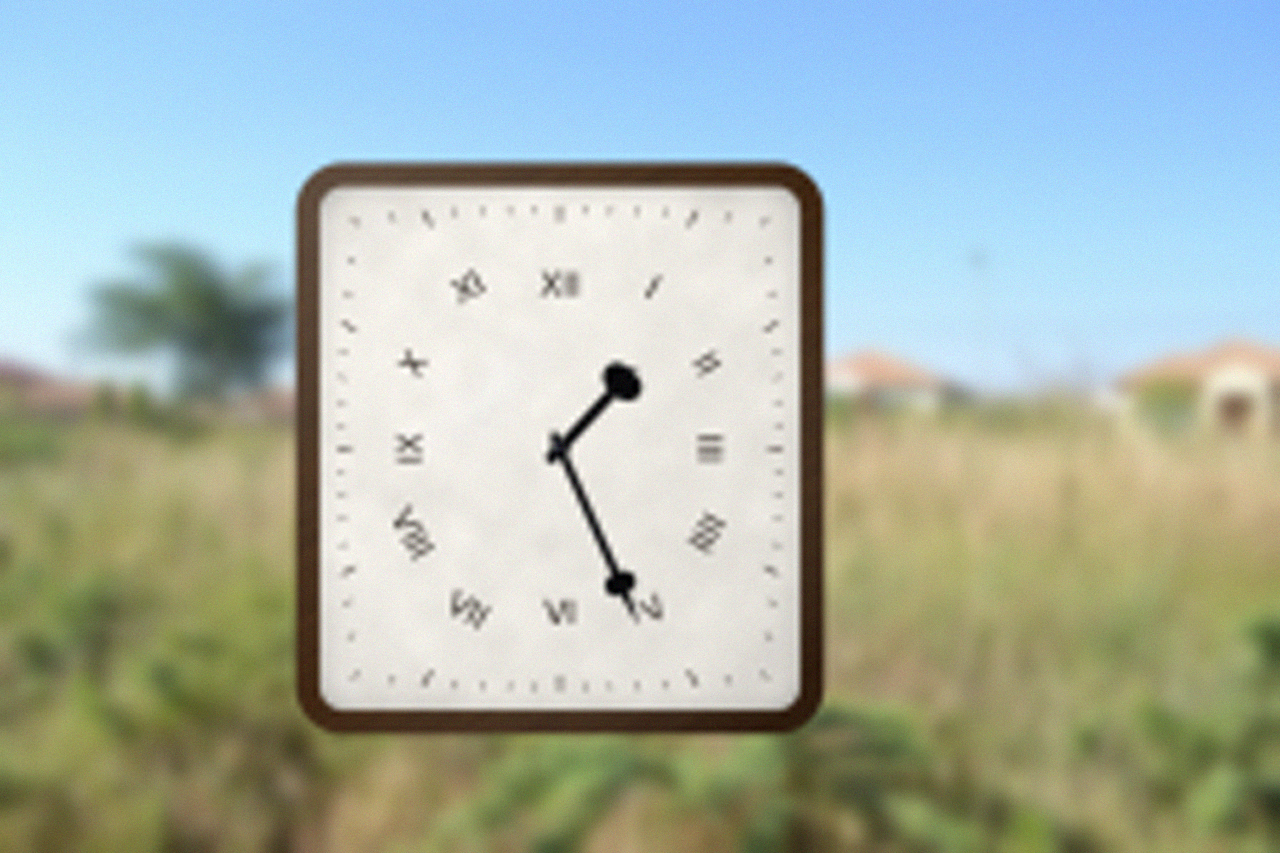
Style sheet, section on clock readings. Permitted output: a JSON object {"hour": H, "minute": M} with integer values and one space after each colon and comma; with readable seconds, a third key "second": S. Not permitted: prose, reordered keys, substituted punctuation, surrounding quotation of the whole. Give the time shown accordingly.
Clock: {"hour": 1, "minute": 26}
